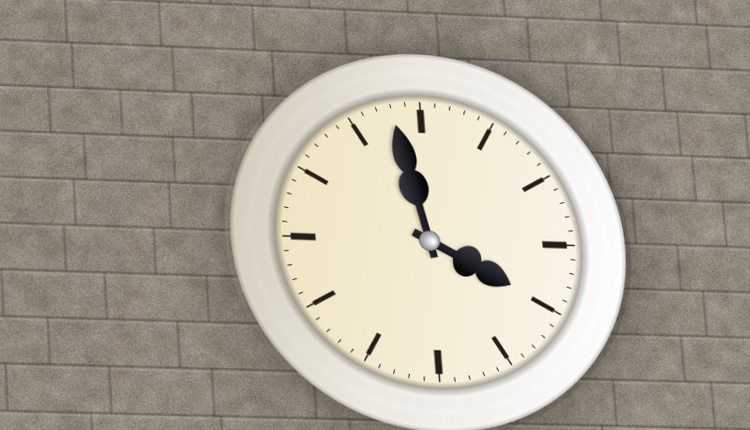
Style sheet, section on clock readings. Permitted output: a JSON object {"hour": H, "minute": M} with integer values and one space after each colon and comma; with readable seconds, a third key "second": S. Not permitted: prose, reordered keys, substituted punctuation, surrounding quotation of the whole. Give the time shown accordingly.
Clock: {"hour": 3, "minute": 58}
